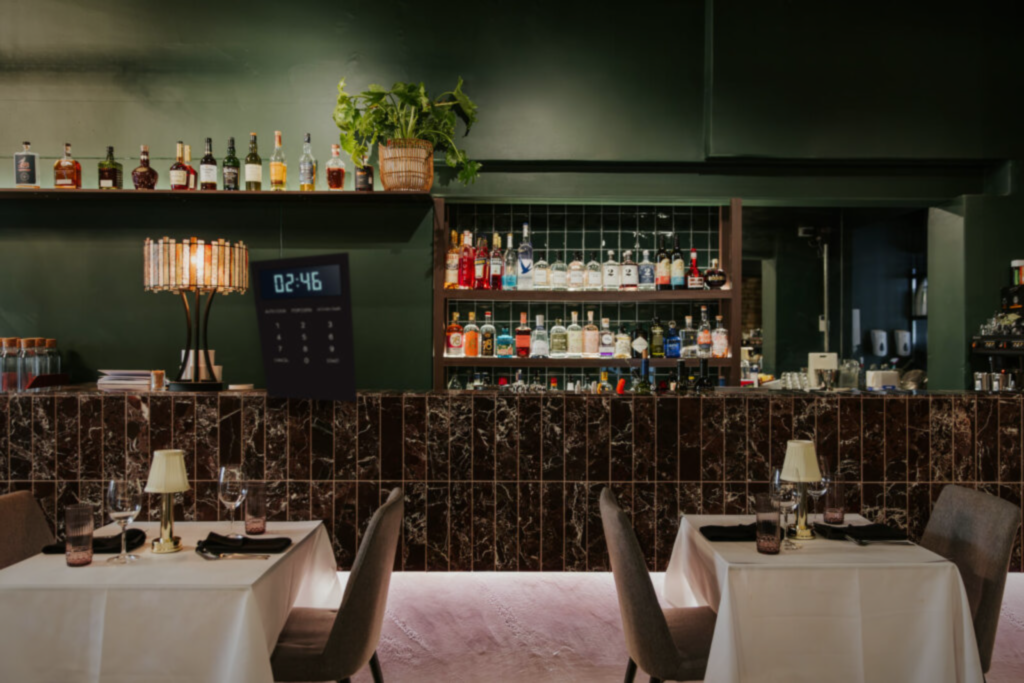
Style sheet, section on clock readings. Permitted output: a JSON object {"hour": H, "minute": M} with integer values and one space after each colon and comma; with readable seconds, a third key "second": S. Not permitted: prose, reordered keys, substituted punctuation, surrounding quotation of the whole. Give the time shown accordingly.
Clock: {"hour": 2, "minute": 46}
